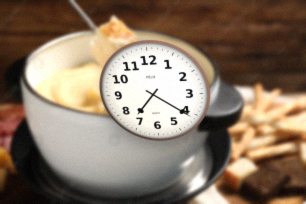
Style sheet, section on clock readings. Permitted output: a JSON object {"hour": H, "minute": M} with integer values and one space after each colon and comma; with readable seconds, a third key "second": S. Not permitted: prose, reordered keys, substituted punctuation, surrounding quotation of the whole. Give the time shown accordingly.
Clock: {"hour": 7, "minute": 21}
